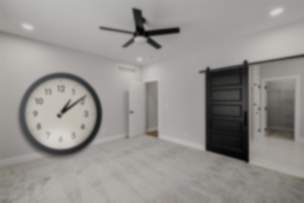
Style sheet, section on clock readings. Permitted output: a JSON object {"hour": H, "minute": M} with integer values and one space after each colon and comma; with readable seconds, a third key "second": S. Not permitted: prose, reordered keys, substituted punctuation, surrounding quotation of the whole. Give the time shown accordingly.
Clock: {"hour": 1, "minute": 9}
